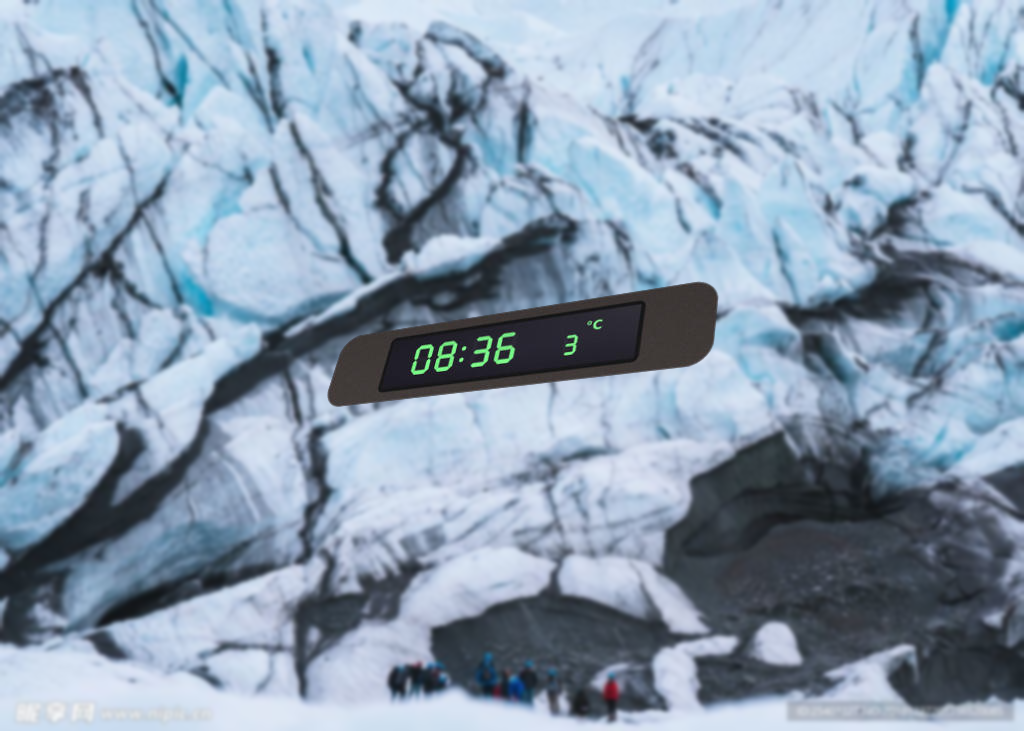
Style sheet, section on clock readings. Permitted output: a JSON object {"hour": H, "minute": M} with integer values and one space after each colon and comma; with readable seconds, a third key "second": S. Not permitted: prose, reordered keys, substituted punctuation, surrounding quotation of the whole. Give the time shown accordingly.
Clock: {"hour": 8, "minute": 36}
